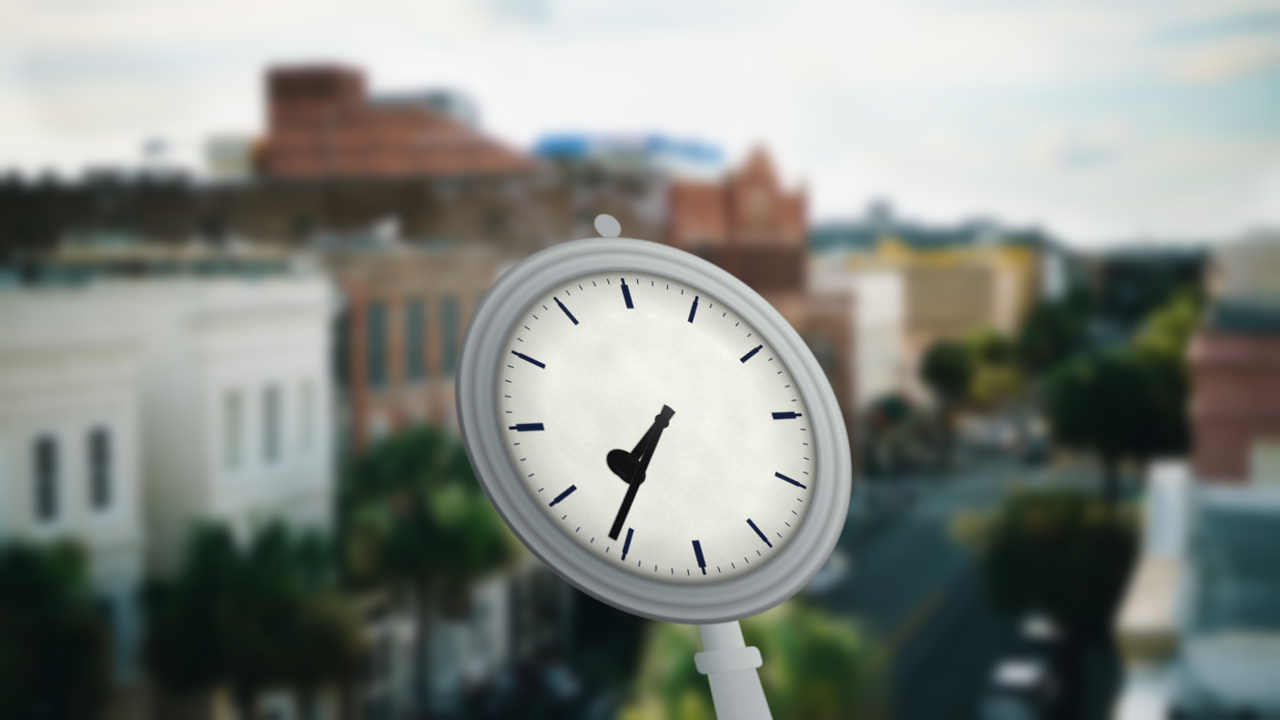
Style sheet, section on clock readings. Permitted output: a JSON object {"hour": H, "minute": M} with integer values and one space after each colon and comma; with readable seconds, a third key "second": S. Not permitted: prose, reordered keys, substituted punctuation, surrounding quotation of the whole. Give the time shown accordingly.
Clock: {"hour": 7, "minute": 36}
